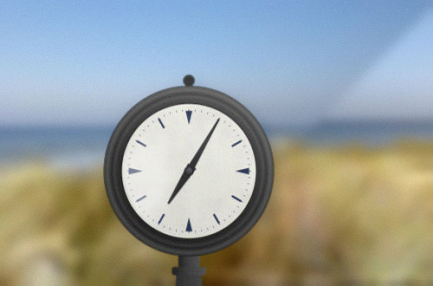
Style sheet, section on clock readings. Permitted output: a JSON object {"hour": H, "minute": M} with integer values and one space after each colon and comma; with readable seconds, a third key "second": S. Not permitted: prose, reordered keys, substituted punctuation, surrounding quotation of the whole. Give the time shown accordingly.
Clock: {"hour": 7, "minute": 5}
